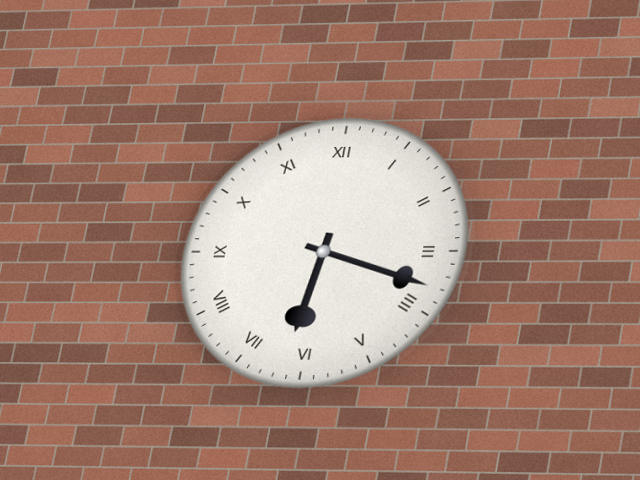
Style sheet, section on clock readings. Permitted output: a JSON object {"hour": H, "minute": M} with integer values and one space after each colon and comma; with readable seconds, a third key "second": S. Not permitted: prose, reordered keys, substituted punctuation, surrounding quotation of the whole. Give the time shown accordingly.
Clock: {"hour": 6, "minute": 18}
